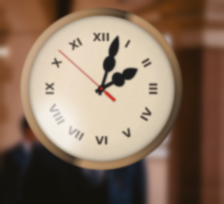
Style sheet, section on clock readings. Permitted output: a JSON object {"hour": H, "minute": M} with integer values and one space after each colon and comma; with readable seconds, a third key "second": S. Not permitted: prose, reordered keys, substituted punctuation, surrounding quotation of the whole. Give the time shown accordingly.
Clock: {"hour": 2, "minute": 2, "second": 52}
